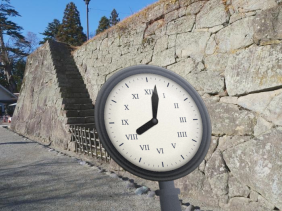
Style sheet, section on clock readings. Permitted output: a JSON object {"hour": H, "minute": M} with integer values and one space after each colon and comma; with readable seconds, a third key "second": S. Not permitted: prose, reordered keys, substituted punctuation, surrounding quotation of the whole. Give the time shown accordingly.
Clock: {"hour": 8, "minute": 2}
